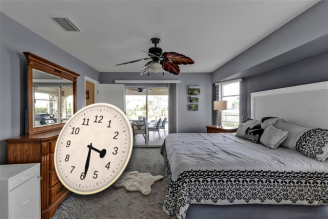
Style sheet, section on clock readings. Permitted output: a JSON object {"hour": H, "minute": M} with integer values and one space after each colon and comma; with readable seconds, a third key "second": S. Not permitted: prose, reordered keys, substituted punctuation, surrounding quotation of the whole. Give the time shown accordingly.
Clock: {"hour": 3, "minute": 29}
